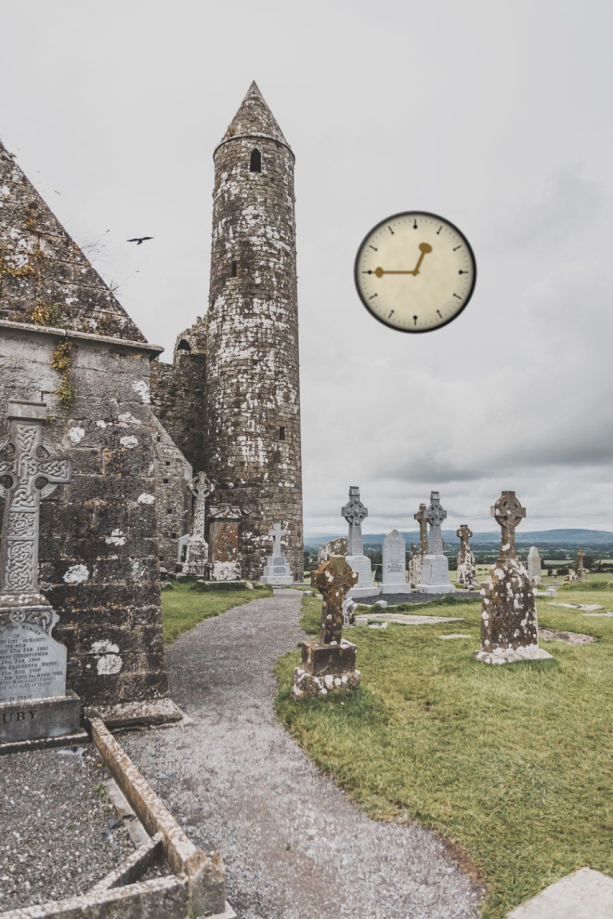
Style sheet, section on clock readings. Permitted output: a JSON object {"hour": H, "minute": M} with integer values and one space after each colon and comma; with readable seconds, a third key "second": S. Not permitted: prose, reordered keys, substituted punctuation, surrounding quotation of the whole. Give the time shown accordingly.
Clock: {"hour": 12, "minute": 45}
